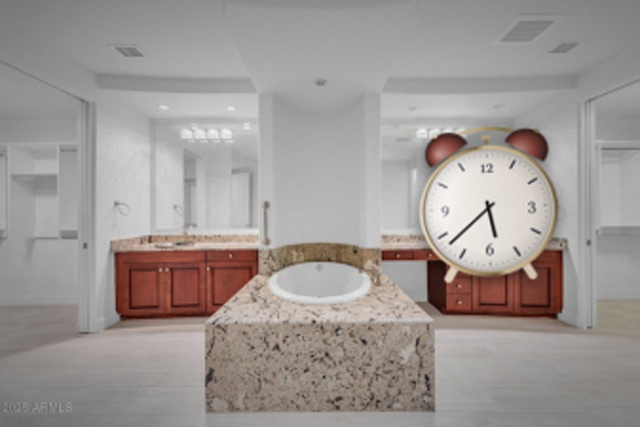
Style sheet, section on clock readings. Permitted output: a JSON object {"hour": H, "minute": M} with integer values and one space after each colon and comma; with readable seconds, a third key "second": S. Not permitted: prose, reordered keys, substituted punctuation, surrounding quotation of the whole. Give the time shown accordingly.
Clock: {"hour": 5, "minute": 38}
